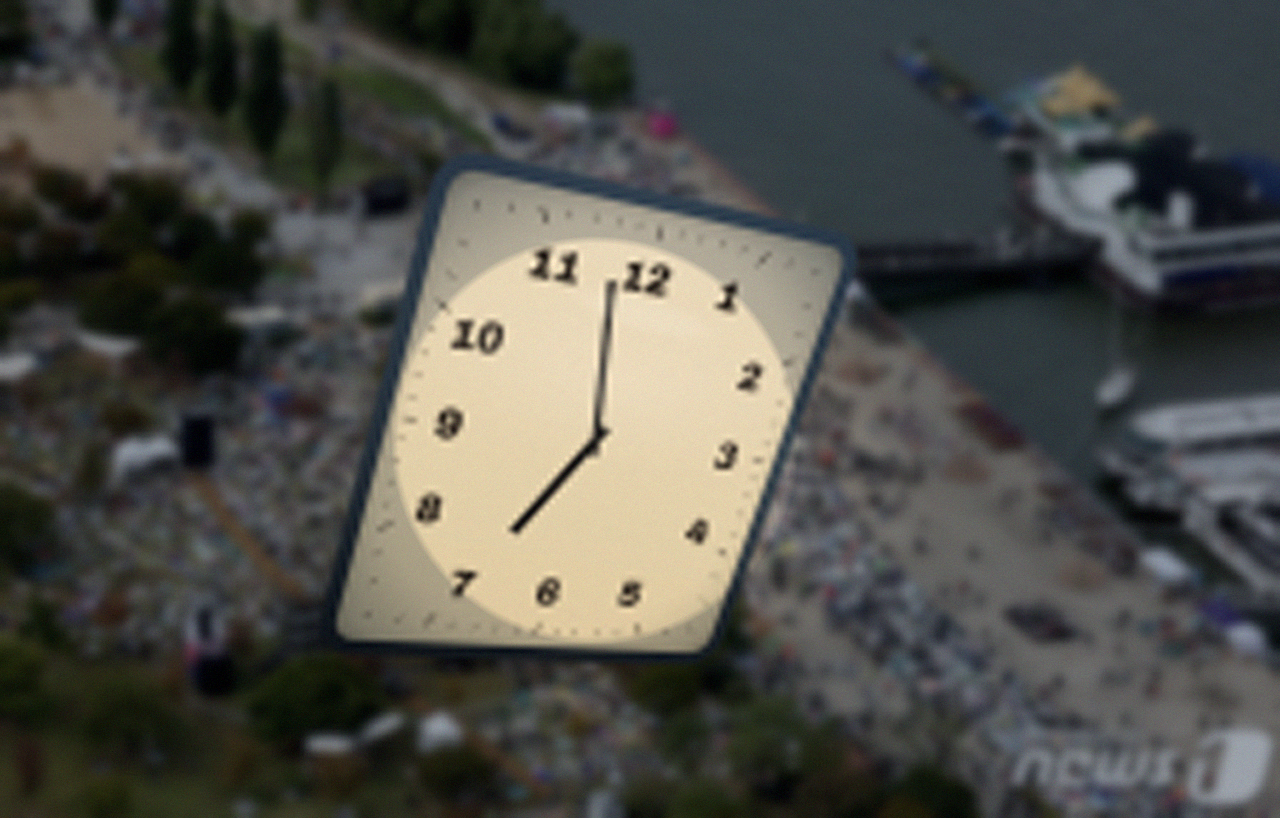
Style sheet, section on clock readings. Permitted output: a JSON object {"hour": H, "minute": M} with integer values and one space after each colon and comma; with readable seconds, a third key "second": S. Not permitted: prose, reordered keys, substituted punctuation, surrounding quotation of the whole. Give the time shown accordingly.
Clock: {"hour": 6, "minute": 58}
